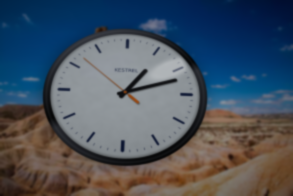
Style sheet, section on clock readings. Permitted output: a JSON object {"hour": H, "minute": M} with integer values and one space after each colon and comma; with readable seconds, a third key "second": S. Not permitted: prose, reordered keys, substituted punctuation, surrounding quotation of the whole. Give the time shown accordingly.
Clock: {"hour": 1, "minute": 11, "second": 52}
